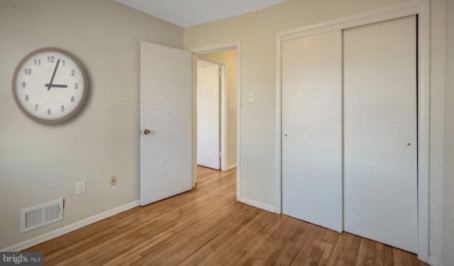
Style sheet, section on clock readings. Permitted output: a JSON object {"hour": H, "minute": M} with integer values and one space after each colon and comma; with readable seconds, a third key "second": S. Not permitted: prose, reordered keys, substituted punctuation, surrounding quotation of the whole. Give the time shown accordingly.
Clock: {"hour": 3, "minute": 3}
